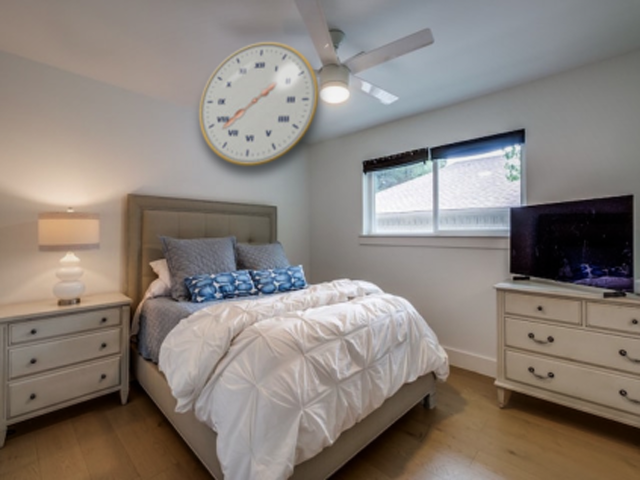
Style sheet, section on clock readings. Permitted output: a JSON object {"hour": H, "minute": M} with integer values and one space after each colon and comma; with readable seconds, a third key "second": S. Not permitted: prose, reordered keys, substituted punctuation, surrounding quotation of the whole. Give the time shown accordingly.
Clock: {"hour": 1, "minute": 38}
